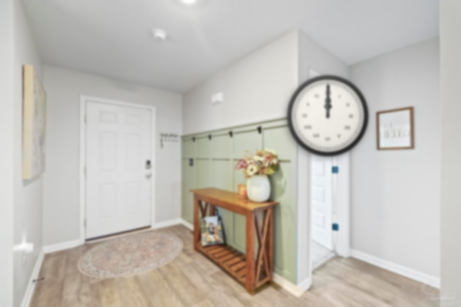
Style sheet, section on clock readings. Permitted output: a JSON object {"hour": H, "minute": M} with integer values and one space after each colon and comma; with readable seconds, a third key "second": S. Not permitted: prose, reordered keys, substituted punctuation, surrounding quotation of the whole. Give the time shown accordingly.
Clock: {"hour": 12, "minute": 0}
